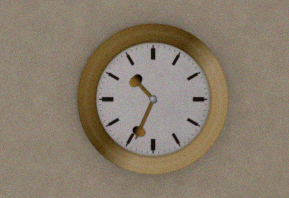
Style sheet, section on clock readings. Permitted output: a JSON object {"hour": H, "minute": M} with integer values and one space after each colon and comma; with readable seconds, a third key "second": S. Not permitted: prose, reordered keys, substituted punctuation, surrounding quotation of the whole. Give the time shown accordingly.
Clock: {"hour": 10, "minute": 34}
